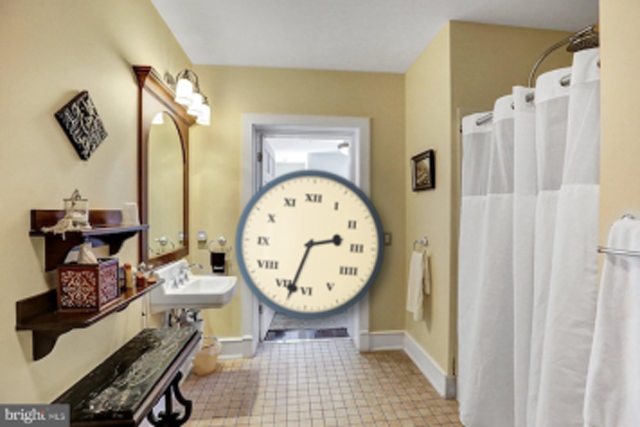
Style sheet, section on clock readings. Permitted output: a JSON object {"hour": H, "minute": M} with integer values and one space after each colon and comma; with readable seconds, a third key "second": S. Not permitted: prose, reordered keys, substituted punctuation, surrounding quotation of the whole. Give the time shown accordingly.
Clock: {"hour": 2, "minute": 33}
